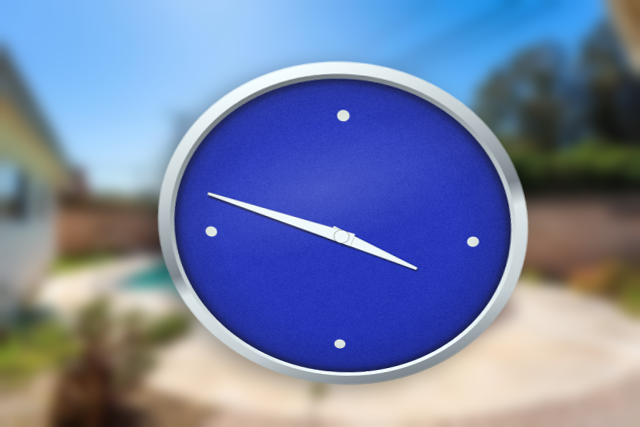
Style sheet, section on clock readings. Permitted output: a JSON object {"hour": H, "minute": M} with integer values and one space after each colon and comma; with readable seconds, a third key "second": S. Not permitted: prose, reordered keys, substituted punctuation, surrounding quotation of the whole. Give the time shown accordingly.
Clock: {"hour": 3, "minute": 48}
